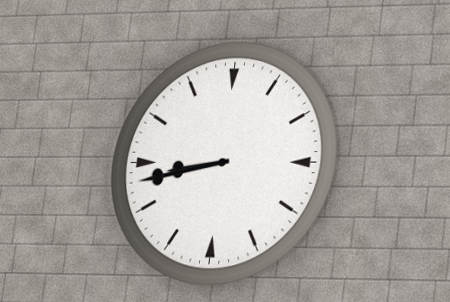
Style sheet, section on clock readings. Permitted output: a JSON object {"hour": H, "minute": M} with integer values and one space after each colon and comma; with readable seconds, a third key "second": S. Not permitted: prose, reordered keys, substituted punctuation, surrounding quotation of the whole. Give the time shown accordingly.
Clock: {"hour": 8, "minute": 43}
